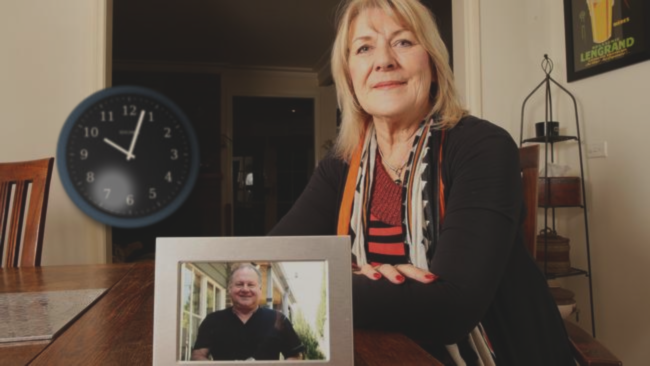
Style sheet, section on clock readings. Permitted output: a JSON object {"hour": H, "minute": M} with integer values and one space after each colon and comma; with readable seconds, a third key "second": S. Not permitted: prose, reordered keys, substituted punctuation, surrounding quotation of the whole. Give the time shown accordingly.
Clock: {"hour": 10, "minute": 3}
